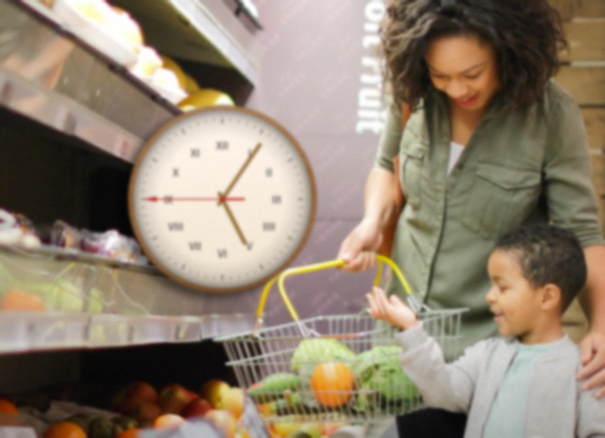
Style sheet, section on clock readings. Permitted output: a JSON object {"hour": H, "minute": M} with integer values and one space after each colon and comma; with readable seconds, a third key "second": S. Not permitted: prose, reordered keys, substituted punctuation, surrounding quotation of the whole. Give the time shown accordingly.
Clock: {"hour": 5, "minute": 5, "second": 45}
